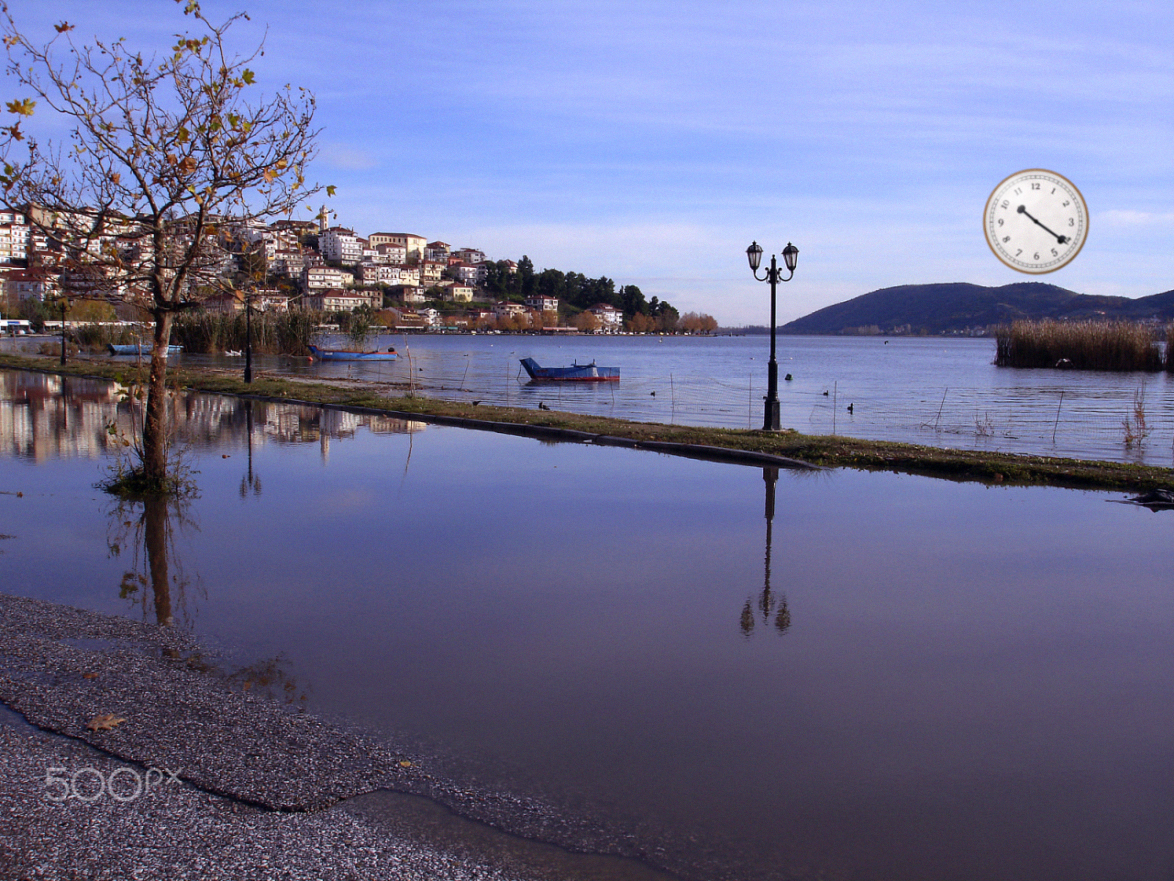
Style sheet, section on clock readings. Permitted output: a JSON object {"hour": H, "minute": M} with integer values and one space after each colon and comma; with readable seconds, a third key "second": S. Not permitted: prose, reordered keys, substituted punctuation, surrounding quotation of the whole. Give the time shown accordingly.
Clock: {"hour": 10, "minute": 21}
